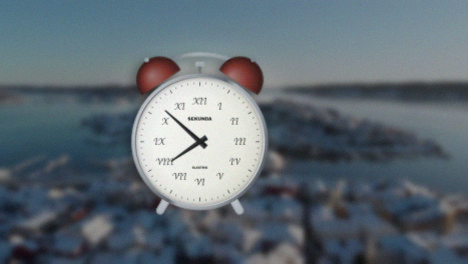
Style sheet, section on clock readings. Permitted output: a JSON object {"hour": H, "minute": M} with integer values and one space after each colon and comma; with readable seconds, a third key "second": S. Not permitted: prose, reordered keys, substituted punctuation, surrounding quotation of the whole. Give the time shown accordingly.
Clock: {"hour": 7, "minute": 52}
